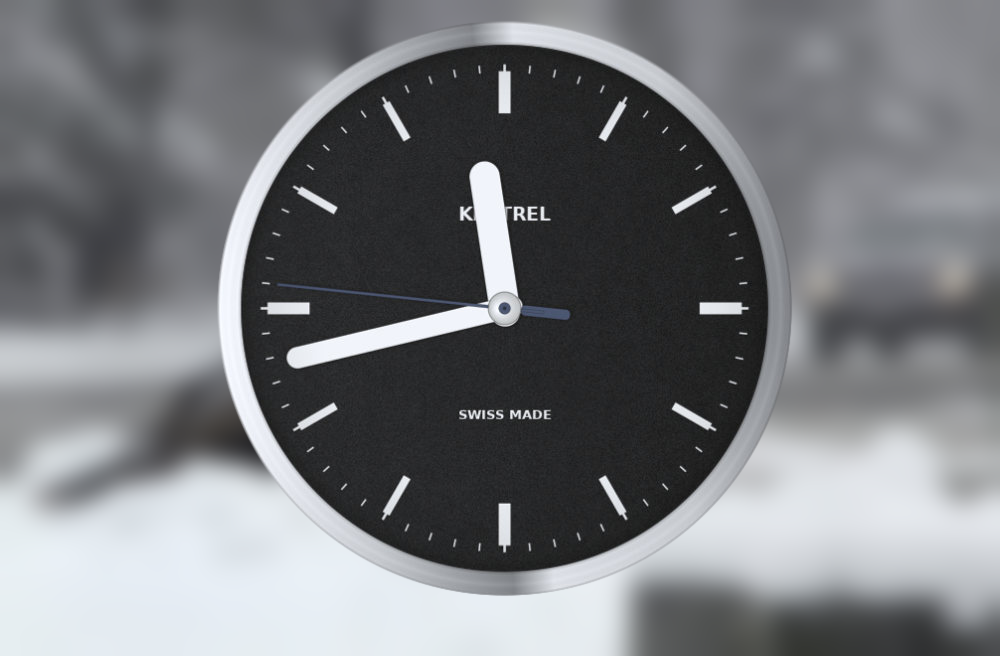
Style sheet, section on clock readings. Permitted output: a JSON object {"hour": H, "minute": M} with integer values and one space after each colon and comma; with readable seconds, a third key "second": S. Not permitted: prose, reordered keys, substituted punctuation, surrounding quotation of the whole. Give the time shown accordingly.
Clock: {"hour": 11, "minute": 42, "second": 46}
